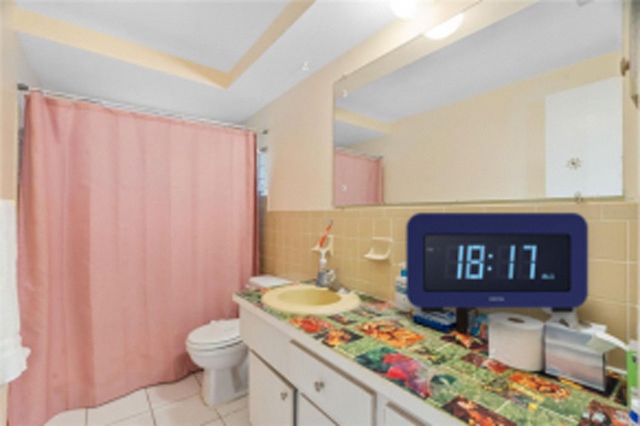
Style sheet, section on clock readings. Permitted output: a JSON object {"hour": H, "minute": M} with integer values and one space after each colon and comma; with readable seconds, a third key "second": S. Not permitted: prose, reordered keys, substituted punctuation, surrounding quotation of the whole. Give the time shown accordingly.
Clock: {"hour": 18, "minute": 17}
